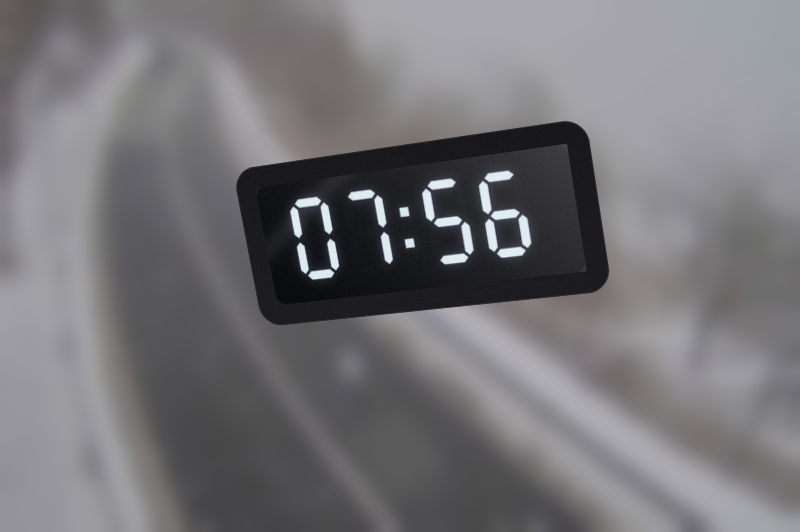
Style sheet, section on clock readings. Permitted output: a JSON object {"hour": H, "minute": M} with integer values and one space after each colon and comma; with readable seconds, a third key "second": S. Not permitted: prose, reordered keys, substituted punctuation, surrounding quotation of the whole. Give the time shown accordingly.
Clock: {"hour": 7, "minute": 56}
